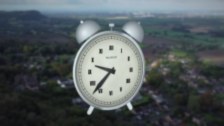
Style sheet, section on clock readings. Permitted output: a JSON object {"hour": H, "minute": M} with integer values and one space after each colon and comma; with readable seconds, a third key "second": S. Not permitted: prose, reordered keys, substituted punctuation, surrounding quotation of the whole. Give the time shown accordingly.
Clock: {"hour": 9, "minute": 37}
